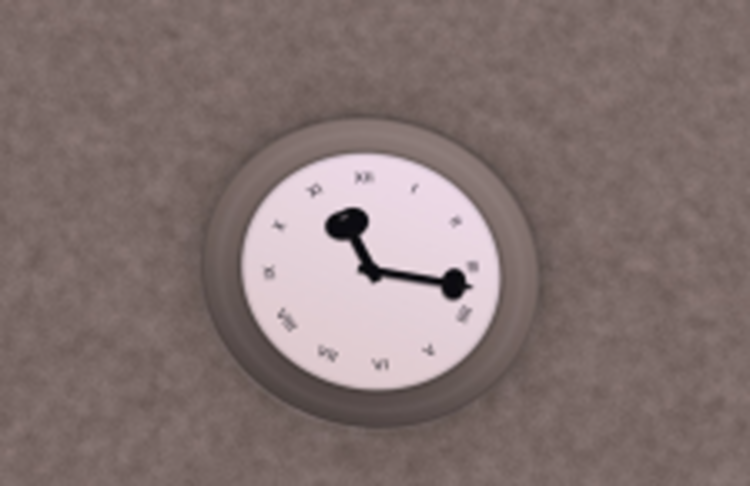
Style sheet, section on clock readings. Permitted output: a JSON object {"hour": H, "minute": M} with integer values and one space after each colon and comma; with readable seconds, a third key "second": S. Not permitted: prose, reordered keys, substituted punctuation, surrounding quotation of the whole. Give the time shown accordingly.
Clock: {"hour": 11, "minute": 17}
